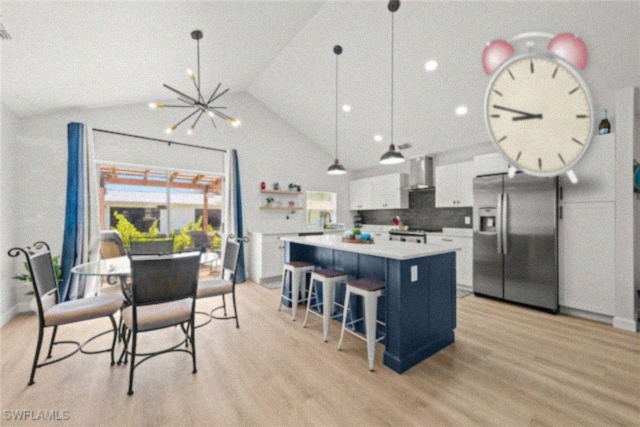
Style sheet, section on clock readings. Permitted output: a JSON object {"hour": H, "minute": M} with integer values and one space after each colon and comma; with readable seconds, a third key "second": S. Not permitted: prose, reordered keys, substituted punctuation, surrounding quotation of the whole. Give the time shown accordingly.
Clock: {"hour": 8, "minute": 47}
